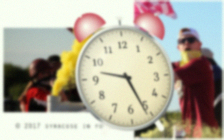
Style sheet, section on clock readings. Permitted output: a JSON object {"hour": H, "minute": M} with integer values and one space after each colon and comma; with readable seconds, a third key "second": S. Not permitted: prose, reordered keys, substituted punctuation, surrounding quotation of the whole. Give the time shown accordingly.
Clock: {"hour": 9, "minute": 26}
